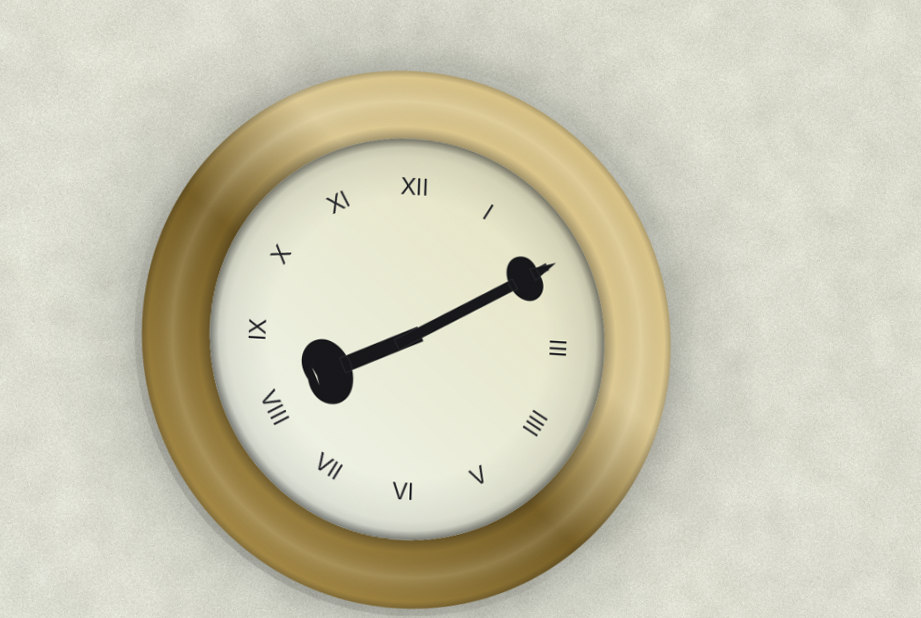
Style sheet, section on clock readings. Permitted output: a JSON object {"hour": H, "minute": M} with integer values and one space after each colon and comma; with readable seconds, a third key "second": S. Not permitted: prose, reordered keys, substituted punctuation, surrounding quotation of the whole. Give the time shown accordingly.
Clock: {"hour": 8, "minute": 10}
